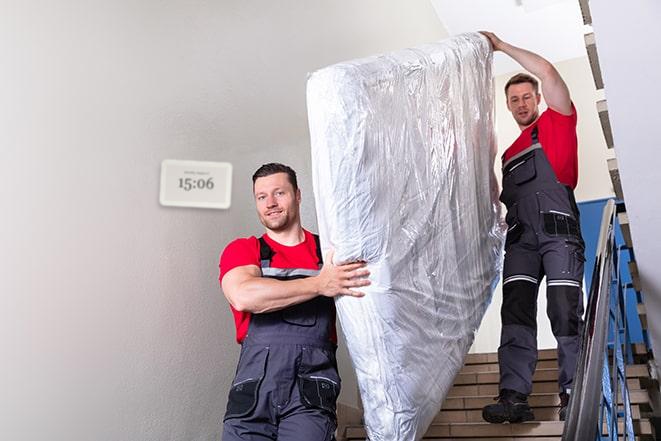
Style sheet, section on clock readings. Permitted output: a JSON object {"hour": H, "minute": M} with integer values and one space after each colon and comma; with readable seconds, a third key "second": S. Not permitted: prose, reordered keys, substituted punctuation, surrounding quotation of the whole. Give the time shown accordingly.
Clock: {"hour": 15, "minute": 6}
